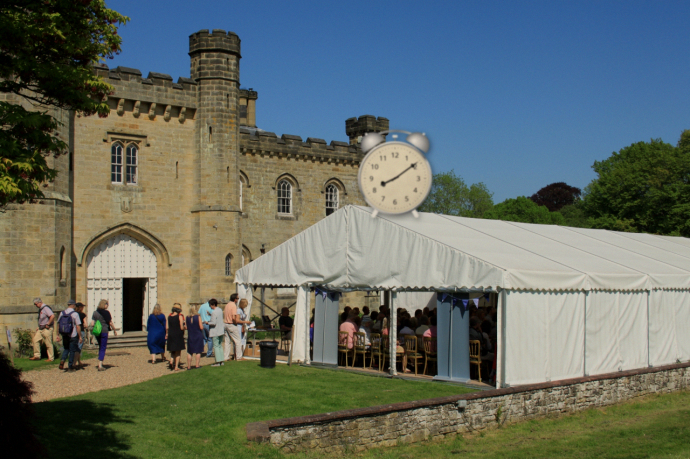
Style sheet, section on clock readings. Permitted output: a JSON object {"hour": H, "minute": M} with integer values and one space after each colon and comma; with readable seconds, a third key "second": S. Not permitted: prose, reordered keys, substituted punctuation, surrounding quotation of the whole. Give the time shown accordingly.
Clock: {"hour": 8, "minute": 9}
